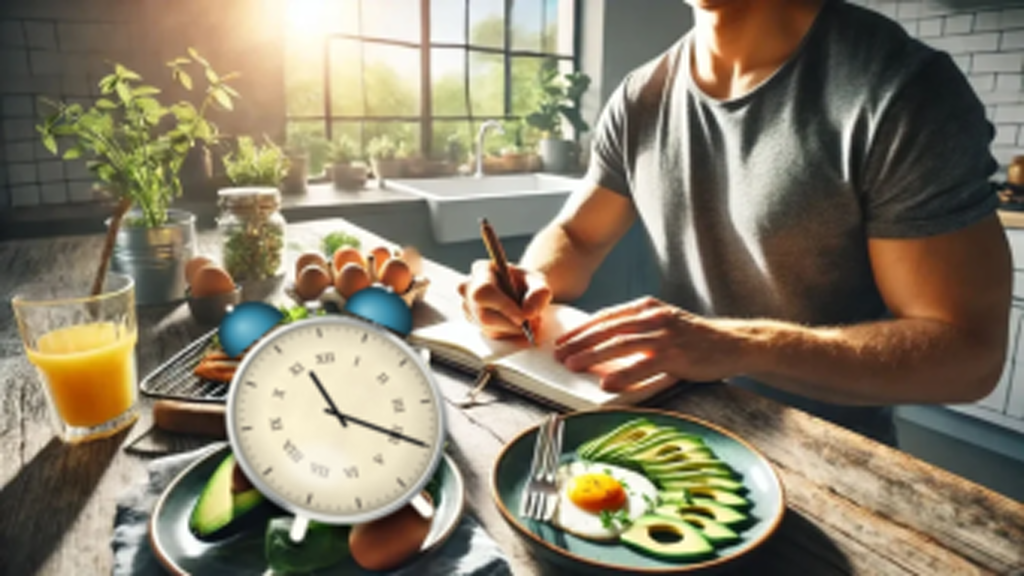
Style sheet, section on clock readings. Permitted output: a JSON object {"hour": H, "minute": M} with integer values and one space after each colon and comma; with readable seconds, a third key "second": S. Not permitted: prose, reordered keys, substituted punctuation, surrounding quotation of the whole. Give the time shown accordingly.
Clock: {"hour": 11, "minute": 20}
